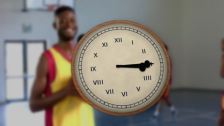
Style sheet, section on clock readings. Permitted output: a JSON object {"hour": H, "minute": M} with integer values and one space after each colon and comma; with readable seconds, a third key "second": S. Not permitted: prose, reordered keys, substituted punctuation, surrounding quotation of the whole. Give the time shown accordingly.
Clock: {"hour": 3, "minute": 15}
